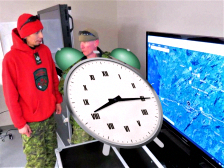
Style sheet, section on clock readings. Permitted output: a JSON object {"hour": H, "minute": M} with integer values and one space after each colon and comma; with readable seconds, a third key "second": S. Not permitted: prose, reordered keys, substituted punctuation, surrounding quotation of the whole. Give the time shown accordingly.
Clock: {"hour": 8, "minute": 15}
